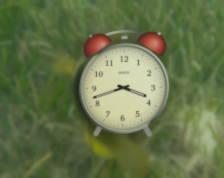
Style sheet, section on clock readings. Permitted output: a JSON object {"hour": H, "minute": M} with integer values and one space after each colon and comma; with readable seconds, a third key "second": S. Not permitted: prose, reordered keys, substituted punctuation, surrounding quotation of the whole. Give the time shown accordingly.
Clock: {"hour": 3, "minute": 42}
